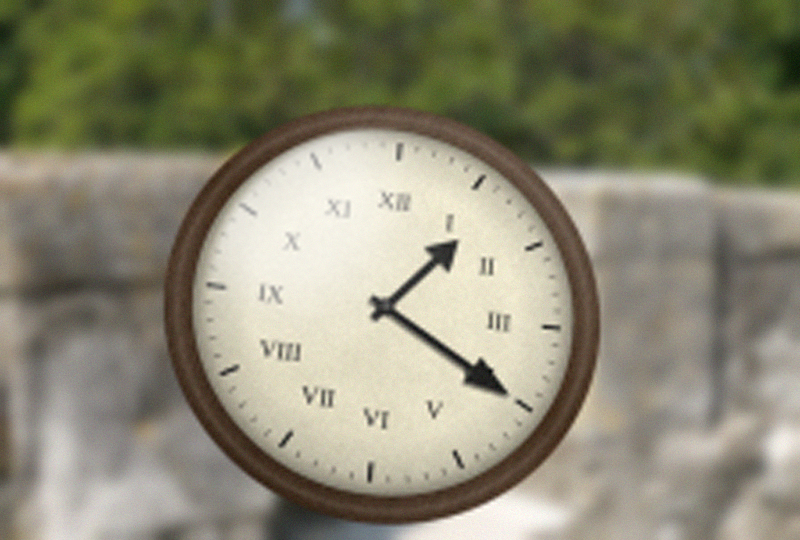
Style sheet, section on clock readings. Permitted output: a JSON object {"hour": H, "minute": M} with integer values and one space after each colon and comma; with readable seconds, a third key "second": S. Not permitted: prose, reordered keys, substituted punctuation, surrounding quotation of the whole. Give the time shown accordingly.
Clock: {"hour": 1, "minute": 20}
